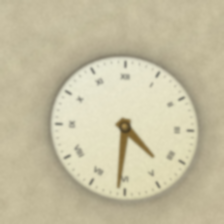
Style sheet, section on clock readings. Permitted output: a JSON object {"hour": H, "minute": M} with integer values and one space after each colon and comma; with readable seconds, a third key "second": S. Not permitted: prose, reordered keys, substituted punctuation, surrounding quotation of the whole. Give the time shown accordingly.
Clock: {"hour": 4, "minute": 31}
